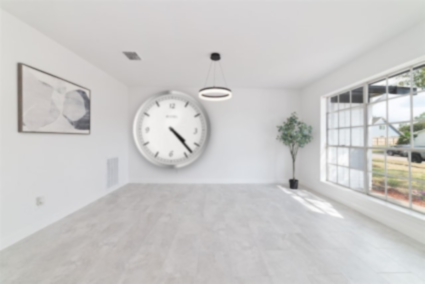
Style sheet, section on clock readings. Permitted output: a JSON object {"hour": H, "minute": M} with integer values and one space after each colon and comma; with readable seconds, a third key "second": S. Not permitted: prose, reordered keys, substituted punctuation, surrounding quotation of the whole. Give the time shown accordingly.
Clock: {"hour": 4, "minute": 23}
